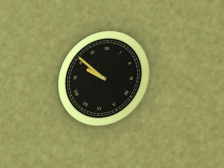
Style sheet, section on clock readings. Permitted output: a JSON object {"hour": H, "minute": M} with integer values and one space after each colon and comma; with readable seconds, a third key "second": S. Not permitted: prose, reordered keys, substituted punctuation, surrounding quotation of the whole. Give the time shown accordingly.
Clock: {"hour": 9, "minute": 51}
